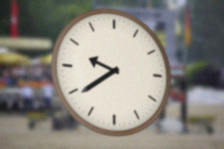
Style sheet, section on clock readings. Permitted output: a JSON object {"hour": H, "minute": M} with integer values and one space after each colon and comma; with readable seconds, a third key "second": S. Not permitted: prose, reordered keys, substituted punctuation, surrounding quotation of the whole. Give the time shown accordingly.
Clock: {"hour": 9, "minute": 39}
